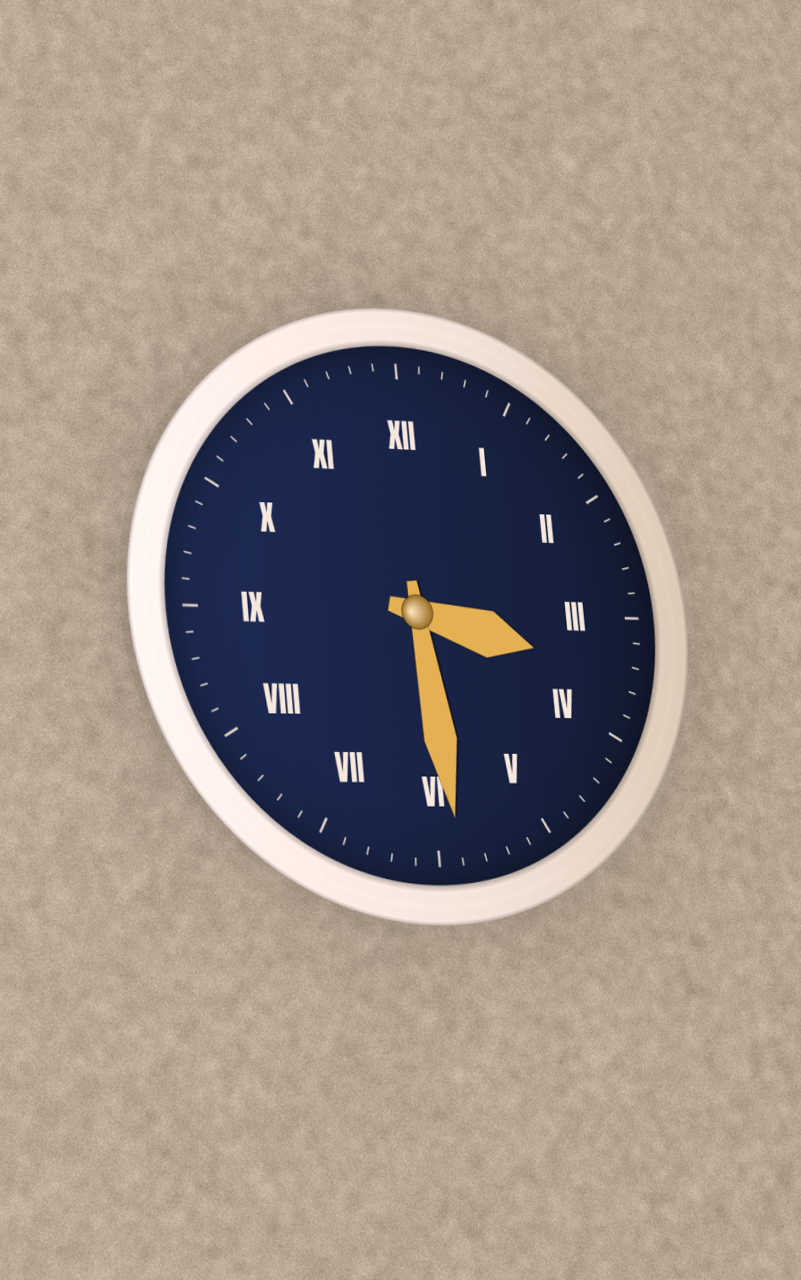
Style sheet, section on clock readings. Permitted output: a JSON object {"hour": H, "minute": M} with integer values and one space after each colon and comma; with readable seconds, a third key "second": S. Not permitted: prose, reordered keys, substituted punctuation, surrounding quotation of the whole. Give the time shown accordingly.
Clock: {"hour": 3, "minute": 29}
